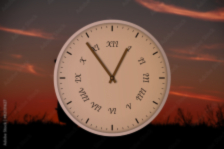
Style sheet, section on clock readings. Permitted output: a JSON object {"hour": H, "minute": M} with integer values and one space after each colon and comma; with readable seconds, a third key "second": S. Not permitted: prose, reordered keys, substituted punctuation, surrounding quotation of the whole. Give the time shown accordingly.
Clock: {"hour": 12, "minute": 54}
